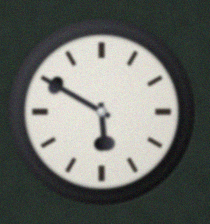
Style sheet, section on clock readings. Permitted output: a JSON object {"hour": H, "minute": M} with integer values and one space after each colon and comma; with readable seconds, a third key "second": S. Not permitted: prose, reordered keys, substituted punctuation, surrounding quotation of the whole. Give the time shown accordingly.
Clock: {"hour": 5, "minute": 50}
